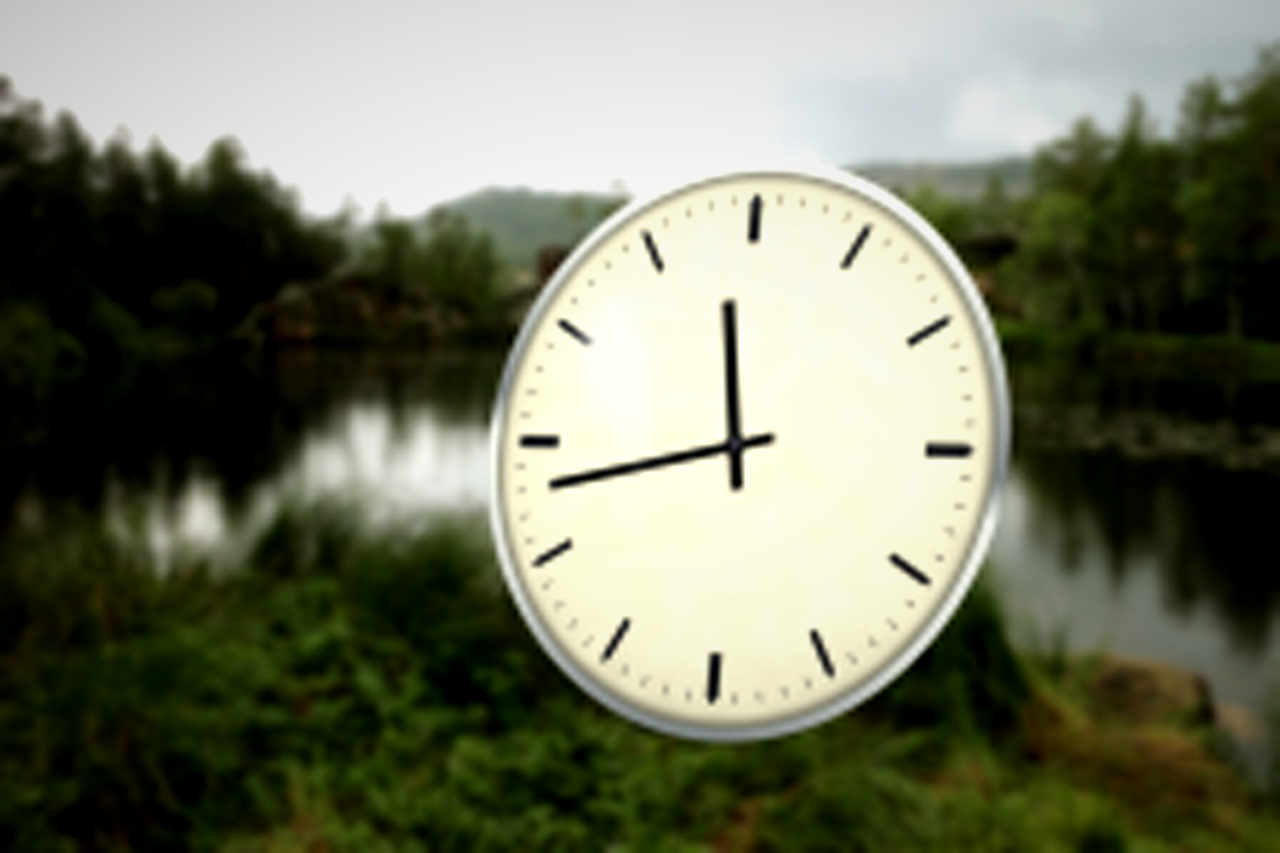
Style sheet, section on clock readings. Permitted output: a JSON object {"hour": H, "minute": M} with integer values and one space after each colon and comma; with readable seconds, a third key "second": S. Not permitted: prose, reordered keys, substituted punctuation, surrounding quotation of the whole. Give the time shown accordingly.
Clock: {"hour": 11, "minute": 43}
